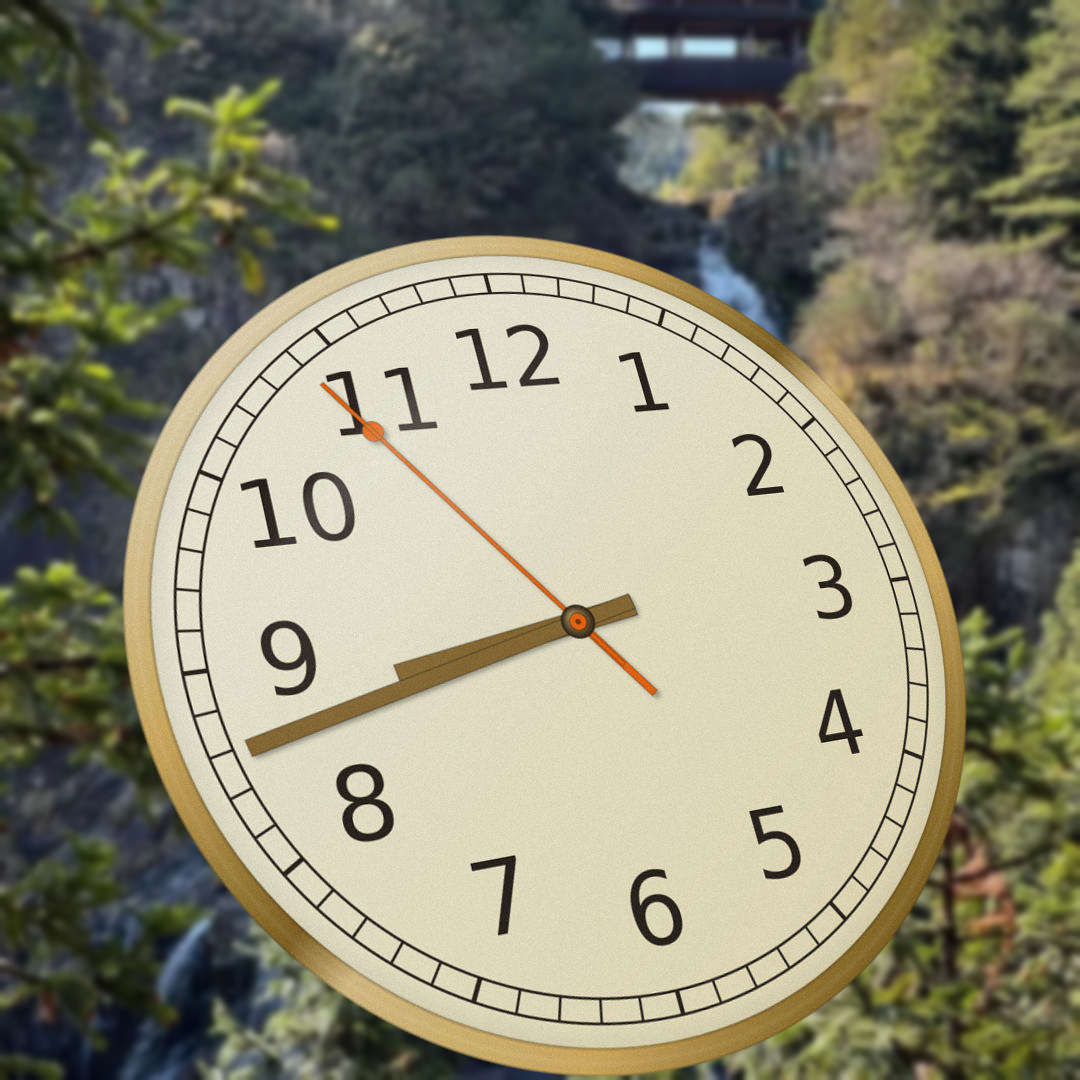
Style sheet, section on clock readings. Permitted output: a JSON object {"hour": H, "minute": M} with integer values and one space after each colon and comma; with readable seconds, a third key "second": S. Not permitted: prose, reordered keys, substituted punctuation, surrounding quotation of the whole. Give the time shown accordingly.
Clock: {"hour": 8, "minute": 42, "second": 54}
